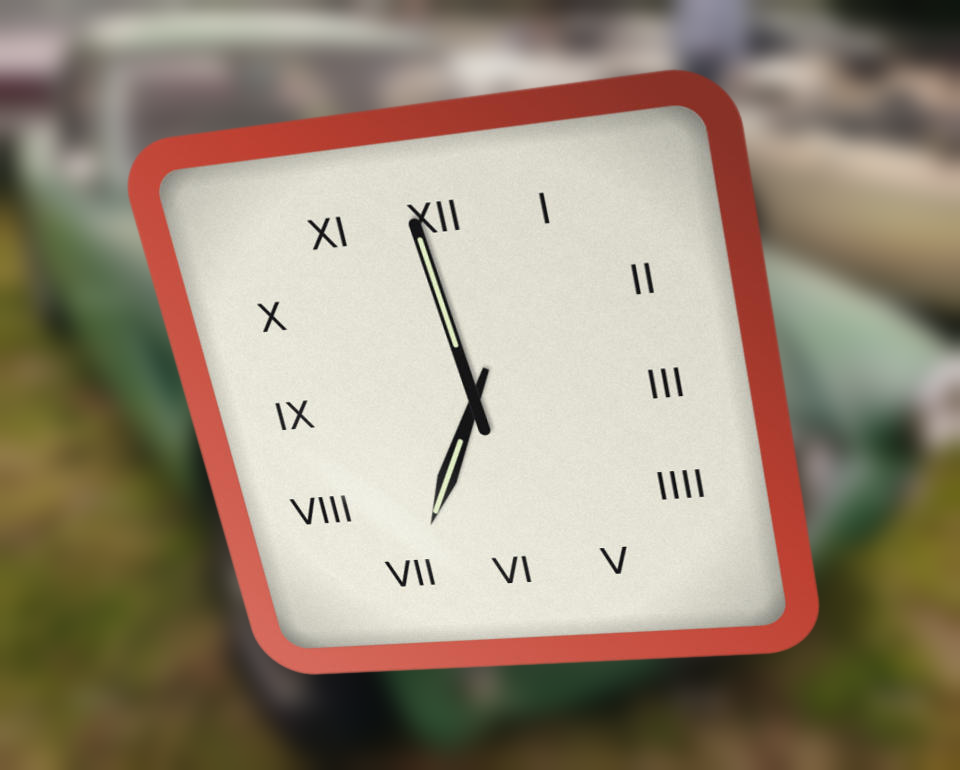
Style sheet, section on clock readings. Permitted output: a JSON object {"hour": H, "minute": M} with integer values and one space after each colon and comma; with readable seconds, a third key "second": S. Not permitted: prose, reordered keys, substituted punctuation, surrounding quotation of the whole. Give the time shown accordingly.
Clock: {"hour": 6, "minute": 59}
